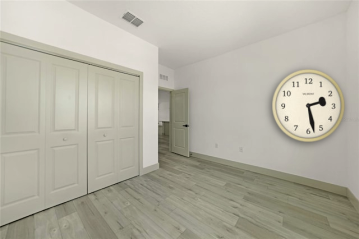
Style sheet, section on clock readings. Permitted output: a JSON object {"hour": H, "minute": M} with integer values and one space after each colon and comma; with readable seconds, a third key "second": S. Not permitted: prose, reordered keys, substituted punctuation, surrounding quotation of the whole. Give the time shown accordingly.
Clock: {"hour": 2, "minute": 28}
